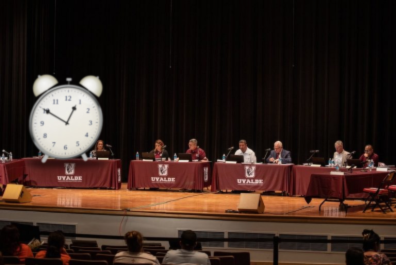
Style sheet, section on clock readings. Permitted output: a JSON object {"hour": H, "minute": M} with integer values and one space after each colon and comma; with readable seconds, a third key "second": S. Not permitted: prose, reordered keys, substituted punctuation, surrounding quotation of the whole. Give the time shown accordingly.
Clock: {"hour": 12, "minute": 50}
